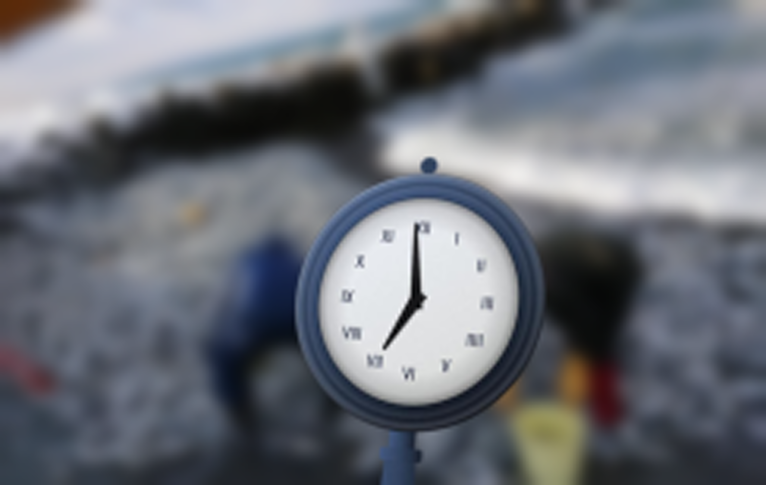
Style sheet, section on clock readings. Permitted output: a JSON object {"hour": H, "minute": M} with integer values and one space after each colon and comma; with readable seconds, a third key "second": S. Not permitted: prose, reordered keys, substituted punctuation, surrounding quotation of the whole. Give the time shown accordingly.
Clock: {"hour": 6, "minute": 59}
